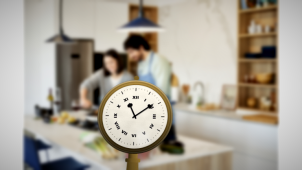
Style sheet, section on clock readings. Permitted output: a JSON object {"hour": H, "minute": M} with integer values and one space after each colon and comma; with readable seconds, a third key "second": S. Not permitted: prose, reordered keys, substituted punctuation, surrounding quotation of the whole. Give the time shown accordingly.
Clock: {"hour": 11, "minute": 9}
